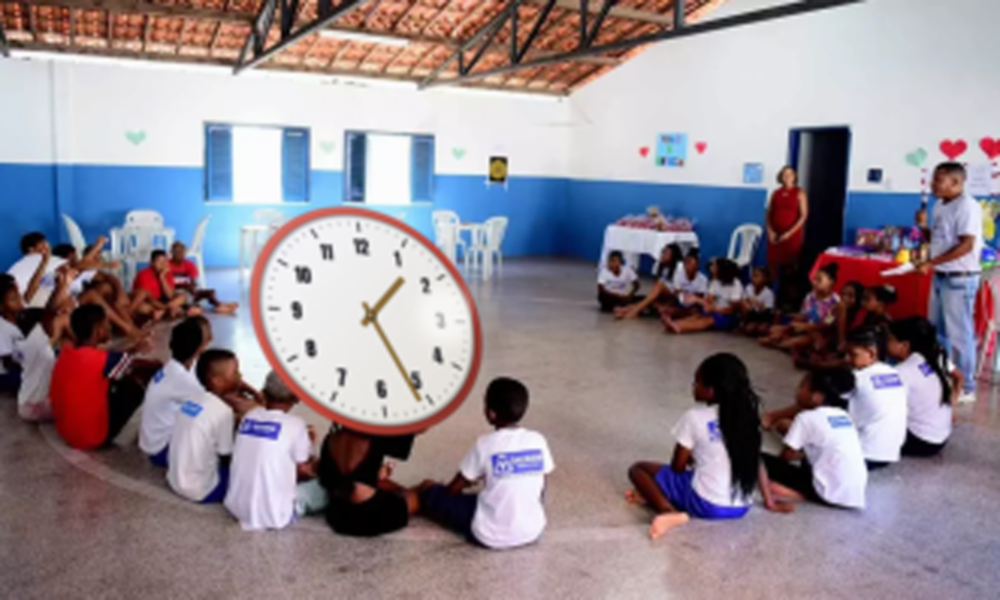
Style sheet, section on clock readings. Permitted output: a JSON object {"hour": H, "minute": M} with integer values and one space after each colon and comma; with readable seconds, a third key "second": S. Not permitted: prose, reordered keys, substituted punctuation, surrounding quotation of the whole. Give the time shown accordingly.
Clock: {"hour": 1, "minute": 26}
